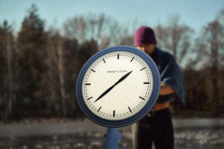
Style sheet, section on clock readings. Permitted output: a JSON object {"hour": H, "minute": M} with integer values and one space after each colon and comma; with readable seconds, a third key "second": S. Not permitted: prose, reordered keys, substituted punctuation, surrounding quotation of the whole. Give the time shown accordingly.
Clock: {"hour": 1, "minute": 38}
